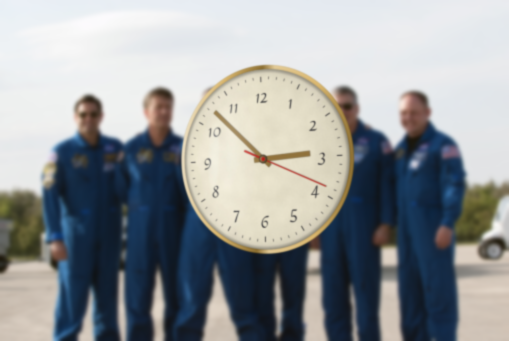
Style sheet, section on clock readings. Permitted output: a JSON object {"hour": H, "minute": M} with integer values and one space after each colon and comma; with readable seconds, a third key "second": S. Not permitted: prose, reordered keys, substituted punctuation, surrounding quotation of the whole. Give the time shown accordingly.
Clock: {"hour": 2, "minute": 52, "second": 19}
